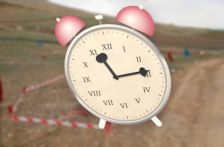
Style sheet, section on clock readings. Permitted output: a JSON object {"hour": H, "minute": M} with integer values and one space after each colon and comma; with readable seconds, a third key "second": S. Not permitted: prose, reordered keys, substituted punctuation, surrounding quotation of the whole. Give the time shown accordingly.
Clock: {"hour": 11, "minute": 14}
